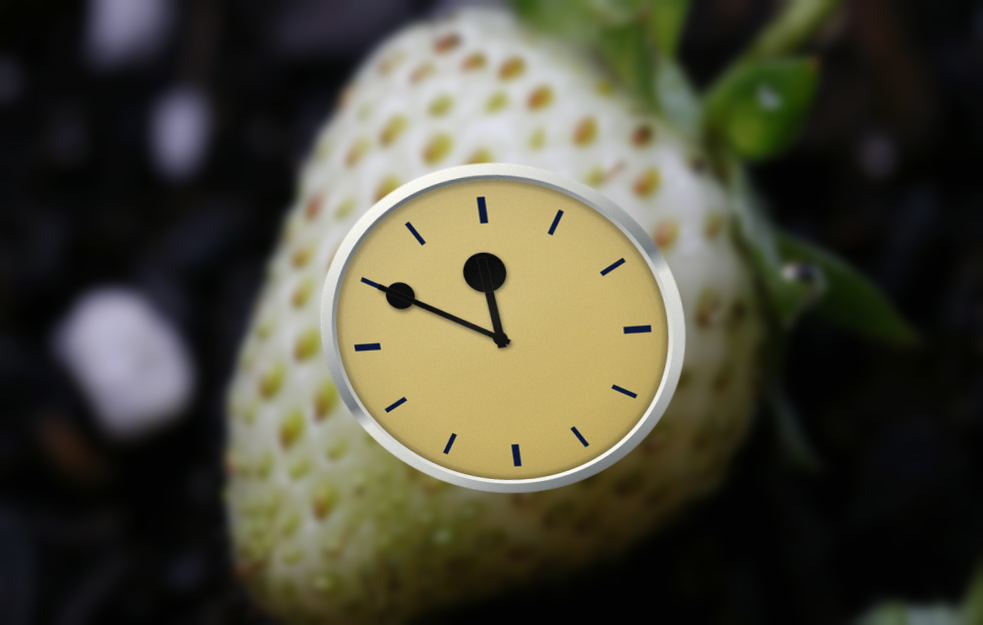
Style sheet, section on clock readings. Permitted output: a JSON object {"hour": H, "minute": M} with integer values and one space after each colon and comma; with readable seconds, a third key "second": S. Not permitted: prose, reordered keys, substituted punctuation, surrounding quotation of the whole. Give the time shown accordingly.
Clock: {"hour": 11, "minute": 50}
